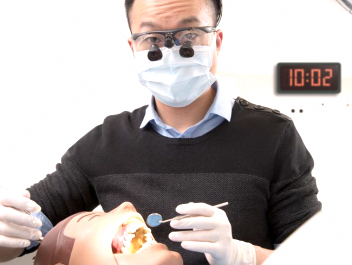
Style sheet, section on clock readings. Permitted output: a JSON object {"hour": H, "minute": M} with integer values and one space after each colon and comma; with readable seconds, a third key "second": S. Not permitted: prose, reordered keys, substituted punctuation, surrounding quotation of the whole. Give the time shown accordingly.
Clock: {"hour": 10, "minute": 2}
